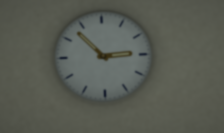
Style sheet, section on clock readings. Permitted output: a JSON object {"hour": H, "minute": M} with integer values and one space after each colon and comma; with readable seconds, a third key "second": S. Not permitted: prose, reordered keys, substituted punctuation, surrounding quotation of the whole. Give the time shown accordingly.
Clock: {"hour": 2, "minute": 53}
